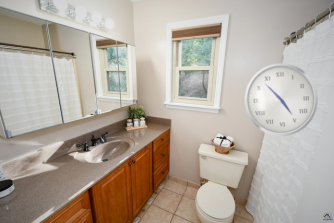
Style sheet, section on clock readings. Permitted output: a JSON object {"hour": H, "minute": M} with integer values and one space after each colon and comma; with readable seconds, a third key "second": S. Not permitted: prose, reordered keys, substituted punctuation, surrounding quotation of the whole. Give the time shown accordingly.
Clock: {"hour": 4, "minute": 53}
